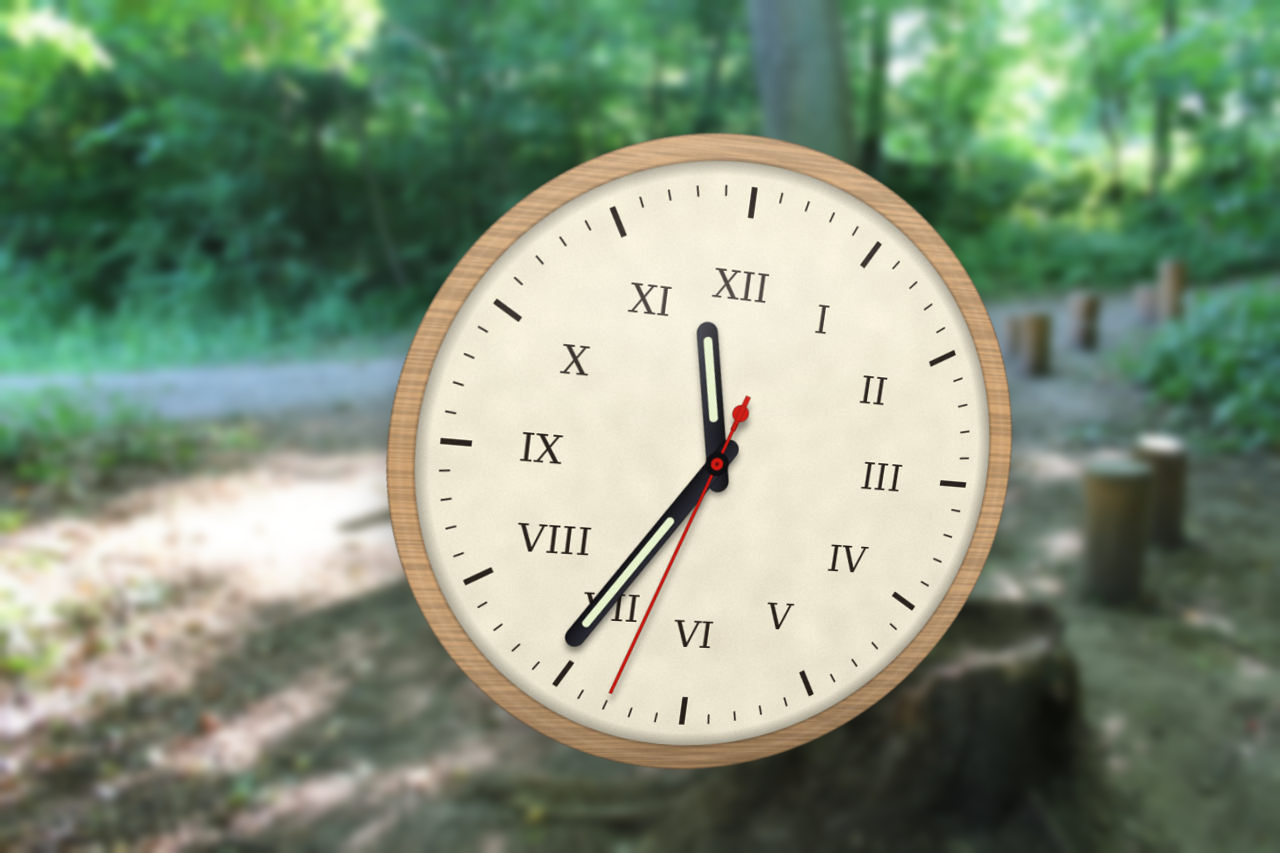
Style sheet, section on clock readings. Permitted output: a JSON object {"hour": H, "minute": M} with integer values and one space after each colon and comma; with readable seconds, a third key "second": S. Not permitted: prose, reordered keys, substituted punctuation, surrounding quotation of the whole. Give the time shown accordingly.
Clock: {"hour": 11, "minute": 35, "second": 33}
